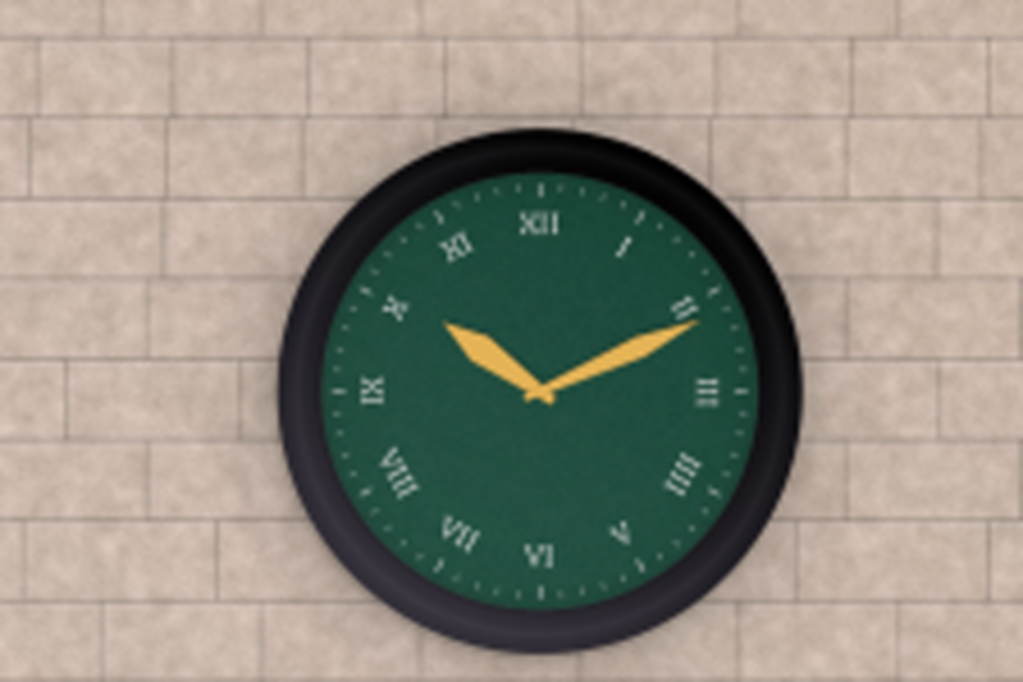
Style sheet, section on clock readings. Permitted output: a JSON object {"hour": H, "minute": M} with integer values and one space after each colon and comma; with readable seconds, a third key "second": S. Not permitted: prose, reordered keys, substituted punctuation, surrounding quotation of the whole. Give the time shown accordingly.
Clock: {"hour": 10, "minute": 11}
